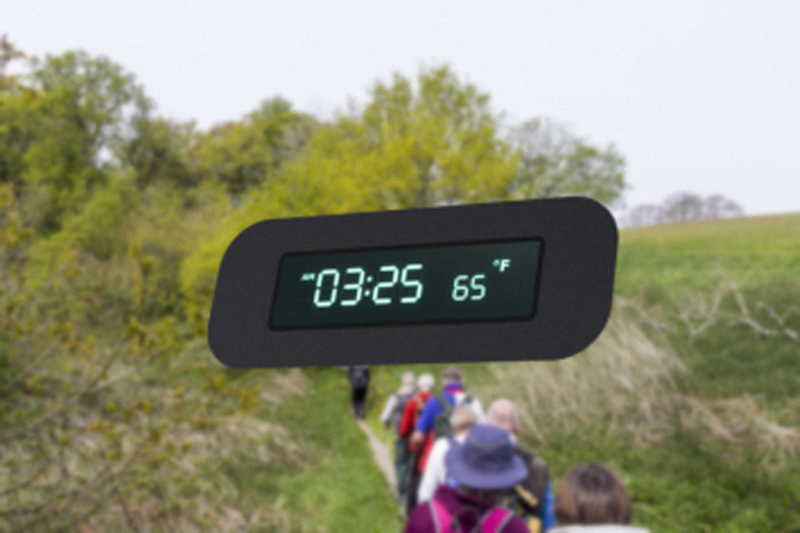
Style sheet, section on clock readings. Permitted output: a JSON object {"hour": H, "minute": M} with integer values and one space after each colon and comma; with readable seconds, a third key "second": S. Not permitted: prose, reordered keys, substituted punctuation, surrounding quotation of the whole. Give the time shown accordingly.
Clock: {"hour": 3, "minute": 25}
